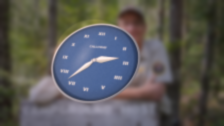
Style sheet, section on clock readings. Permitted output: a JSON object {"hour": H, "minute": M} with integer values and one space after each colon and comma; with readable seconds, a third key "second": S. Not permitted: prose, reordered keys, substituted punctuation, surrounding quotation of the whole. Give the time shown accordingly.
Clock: {"hour": 2, "minute": 37}
